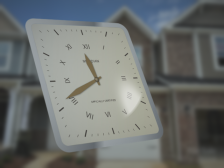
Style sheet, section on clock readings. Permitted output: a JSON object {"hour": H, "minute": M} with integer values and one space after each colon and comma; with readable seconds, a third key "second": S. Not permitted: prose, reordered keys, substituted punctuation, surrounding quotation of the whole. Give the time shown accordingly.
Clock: {"hour": 11, "minute": 41}
